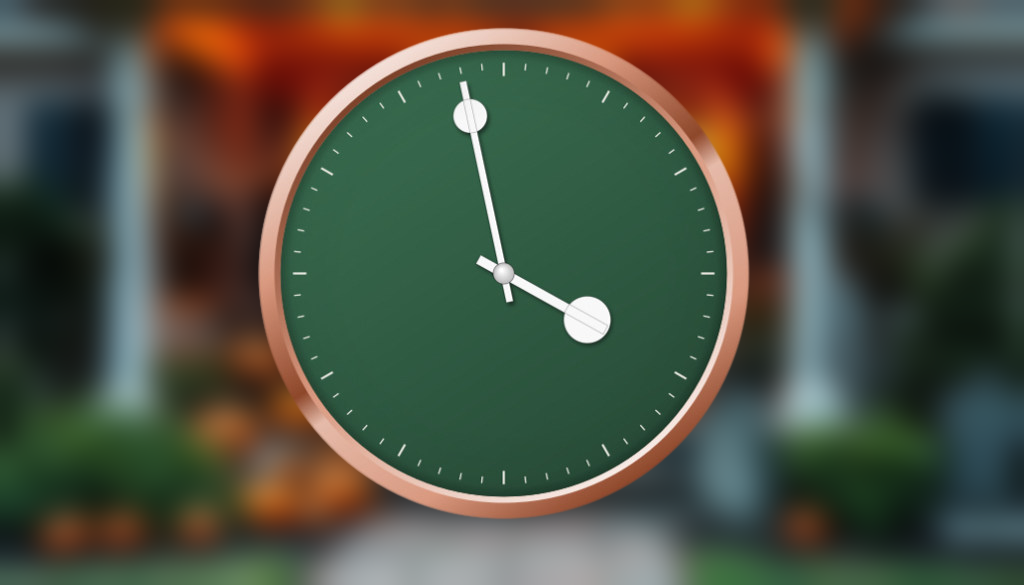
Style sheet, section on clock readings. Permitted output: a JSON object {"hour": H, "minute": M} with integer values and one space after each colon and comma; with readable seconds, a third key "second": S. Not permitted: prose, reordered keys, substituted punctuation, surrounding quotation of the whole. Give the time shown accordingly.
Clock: {"hour": 3, "minute": 58}
